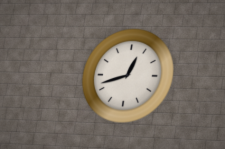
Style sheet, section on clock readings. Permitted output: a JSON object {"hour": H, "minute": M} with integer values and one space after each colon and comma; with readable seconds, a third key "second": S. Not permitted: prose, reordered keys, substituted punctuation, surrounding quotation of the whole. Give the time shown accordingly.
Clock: {"hour": 12, "minute": 42}
